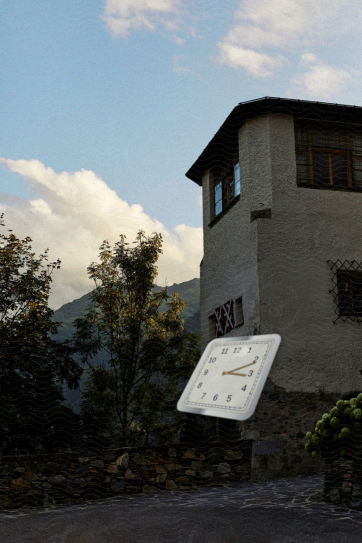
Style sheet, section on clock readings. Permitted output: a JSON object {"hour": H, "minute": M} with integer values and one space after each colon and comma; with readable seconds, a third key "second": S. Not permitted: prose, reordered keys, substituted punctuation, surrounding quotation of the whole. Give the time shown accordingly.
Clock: {"hour": 3, "minute": 11}
